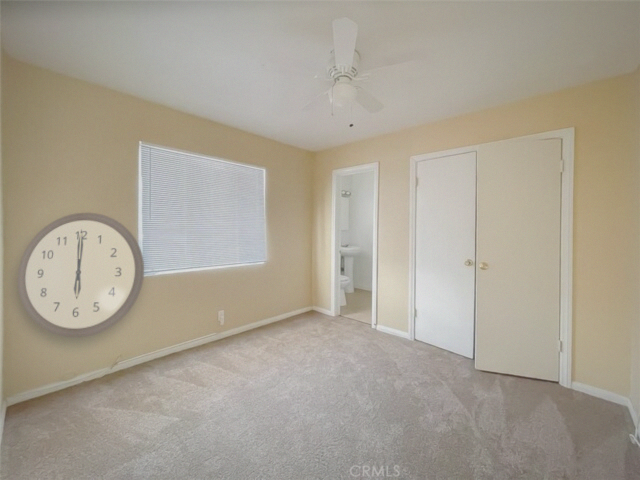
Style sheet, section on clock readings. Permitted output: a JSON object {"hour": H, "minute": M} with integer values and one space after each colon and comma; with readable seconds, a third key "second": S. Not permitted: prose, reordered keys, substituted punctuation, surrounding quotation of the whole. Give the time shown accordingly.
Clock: {"hour": 6, "minute": 0}
